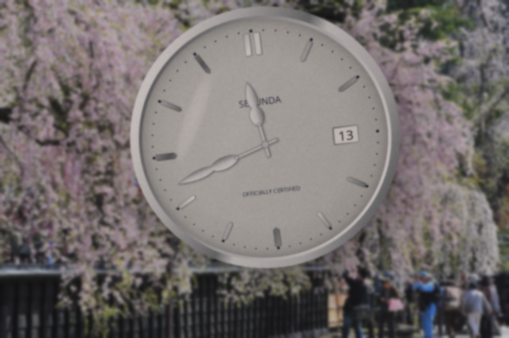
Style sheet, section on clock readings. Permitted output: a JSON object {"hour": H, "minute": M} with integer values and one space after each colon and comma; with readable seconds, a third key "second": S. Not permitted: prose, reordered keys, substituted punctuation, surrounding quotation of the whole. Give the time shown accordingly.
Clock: {"hour": 11, "minute": 42}
